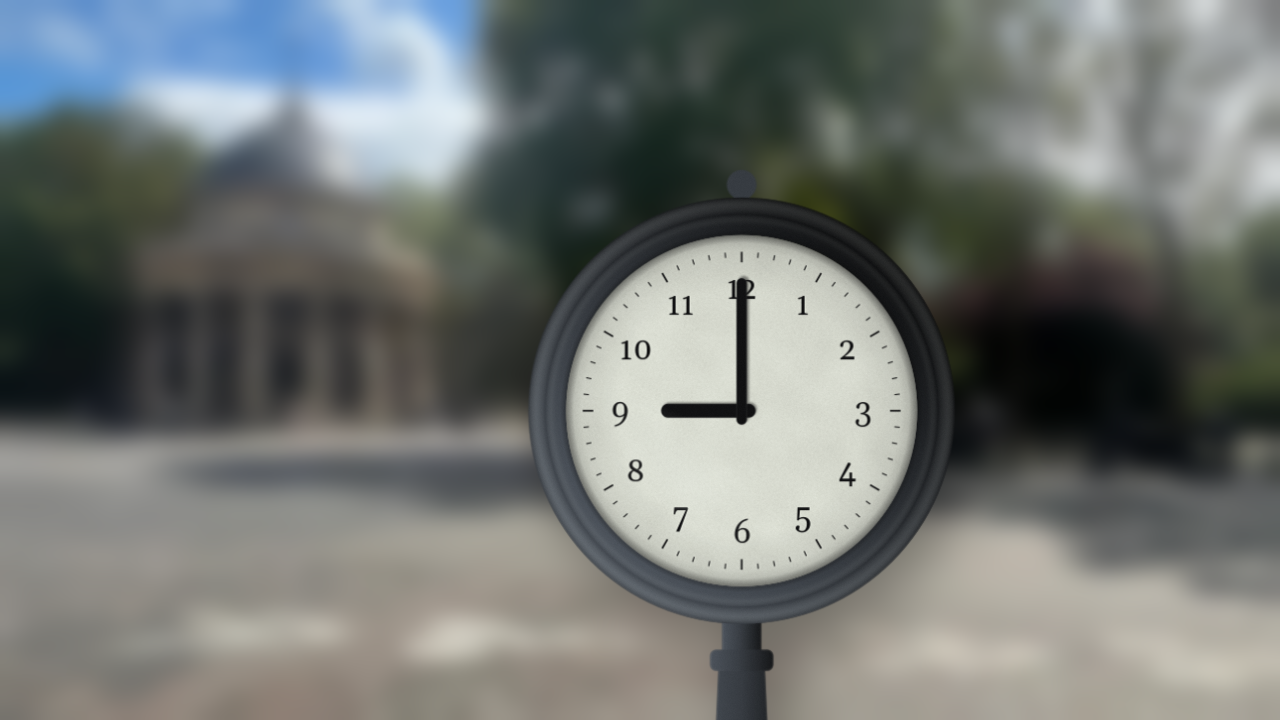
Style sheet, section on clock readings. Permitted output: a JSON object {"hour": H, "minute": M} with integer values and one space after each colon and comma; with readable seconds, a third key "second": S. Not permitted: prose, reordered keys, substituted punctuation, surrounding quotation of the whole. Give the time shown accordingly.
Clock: {"hour": 9, "minute": 0}
